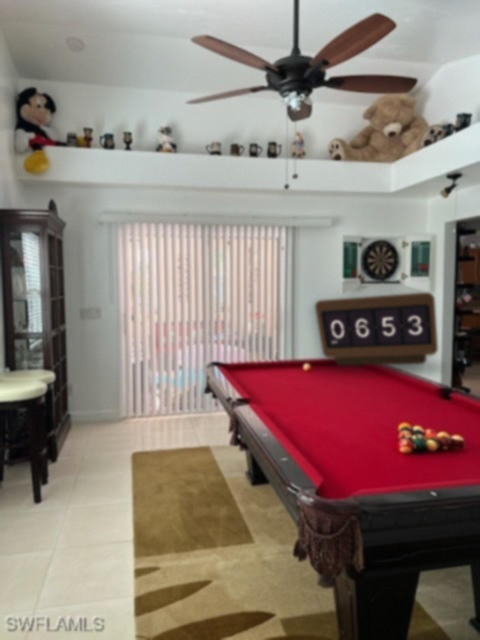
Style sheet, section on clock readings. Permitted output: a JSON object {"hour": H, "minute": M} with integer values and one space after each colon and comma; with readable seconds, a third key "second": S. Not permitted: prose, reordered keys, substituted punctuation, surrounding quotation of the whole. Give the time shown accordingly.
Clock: {"hour": 6, "minute": 53}
